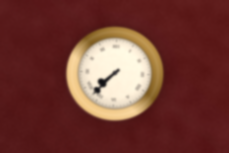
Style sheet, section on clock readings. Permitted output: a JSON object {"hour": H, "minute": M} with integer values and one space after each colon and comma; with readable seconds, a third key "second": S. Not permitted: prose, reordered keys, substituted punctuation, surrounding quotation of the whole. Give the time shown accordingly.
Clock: {"hour": 7, "minute": 37}
